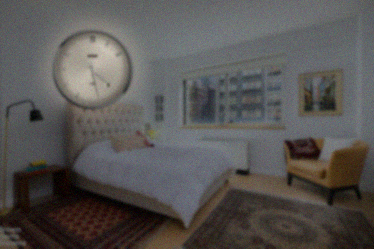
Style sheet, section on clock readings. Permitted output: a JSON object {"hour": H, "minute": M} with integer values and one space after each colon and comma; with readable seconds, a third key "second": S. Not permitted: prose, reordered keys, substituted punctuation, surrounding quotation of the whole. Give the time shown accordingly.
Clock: {"hour": 4, "minute": 28}
